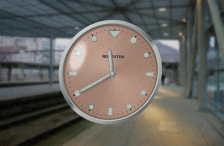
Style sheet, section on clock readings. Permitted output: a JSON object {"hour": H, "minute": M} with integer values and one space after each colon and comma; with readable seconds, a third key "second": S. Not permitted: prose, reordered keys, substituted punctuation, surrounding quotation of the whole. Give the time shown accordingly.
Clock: {"hour": 11, "minute": 40}
